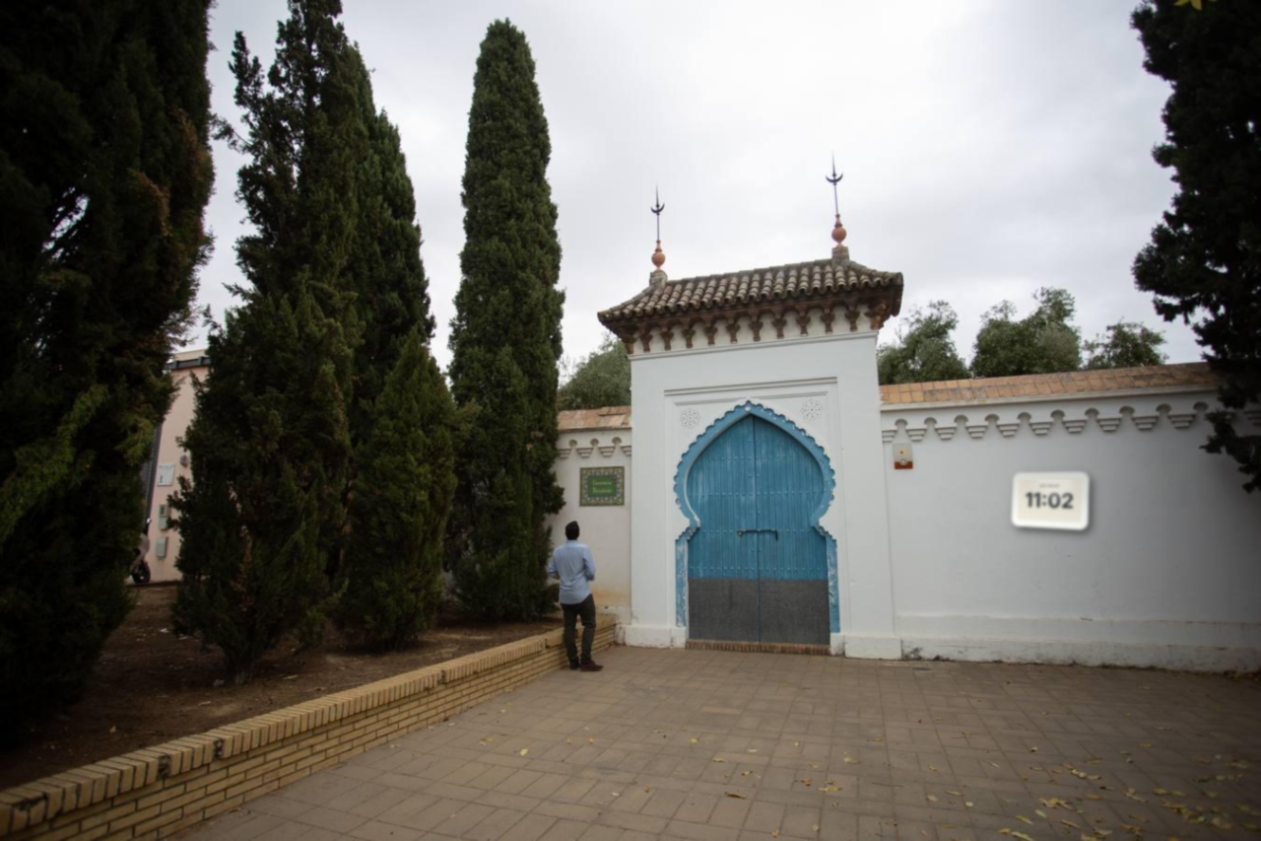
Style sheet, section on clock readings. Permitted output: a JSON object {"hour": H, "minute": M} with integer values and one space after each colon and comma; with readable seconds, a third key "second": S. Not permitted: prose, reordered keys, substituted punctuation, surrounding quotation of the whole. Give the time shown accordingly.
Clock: {"hour": 11, "minute": 2}
